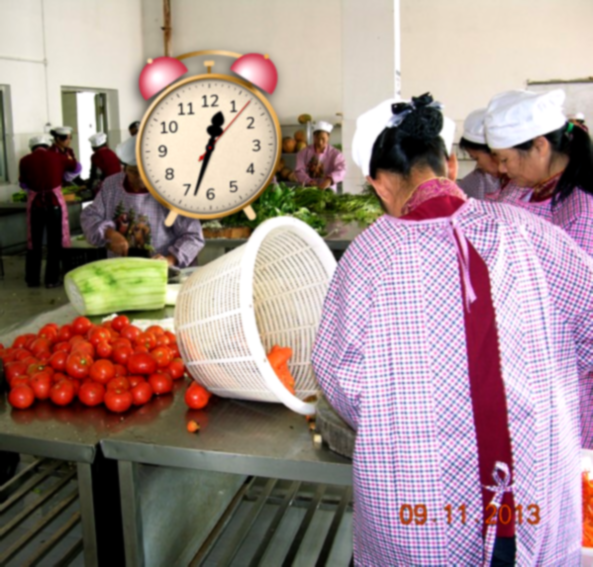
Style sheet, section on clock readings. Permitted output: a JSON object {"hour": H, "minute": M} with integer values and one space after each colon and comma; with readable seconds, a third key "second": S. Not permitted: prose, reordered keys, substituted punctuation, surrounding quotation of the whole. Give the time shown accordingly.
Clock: {"hour": 12, "minute": 33, "second": 7}
